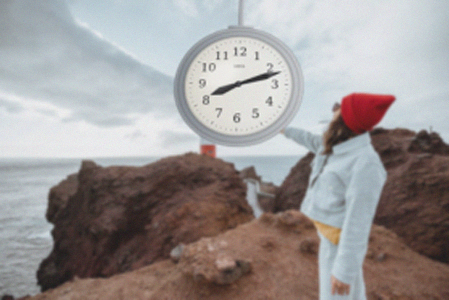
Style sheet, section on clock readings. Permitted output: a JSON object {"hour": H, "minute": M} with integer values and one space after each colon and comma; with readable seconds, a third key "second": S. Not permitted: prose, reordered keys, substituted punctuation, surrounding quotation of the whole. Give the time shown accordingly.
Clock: {"hour": 8, "minute": 12}
